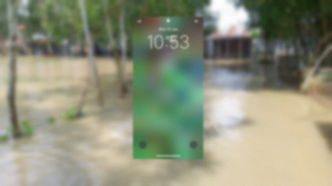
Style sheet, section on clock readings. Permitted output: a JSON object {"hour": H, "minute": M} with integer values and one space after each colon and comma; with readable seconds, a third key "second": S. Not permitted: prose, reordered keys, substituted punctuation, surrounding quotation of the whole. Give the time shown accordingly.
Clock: {"hour": 10, "minute": 53}
